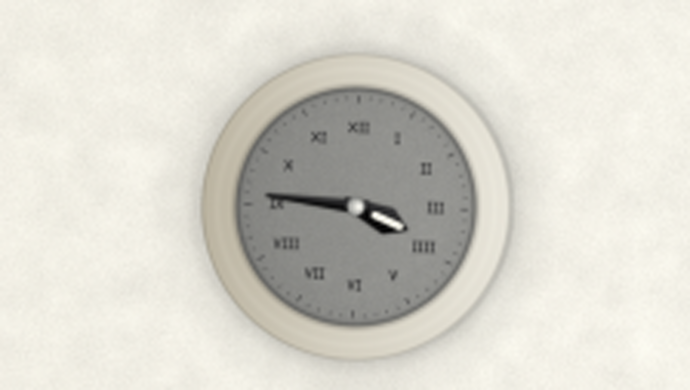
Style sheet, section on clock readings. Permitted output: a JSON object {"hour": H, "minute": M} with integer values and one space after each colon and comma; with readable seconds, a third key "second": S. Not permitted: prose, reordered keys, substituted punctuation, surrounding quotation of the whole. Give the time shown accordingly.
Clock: {"hour": 3, "minute": 46}
